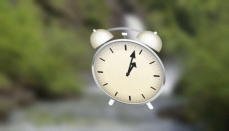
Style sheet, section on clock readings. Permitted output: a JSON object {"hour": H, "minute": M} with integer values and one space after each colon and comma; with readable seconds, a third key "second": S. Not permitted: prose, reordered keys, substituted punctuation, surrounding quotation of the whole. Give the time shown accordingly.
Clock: {"hour": 1, "minute": 3}
